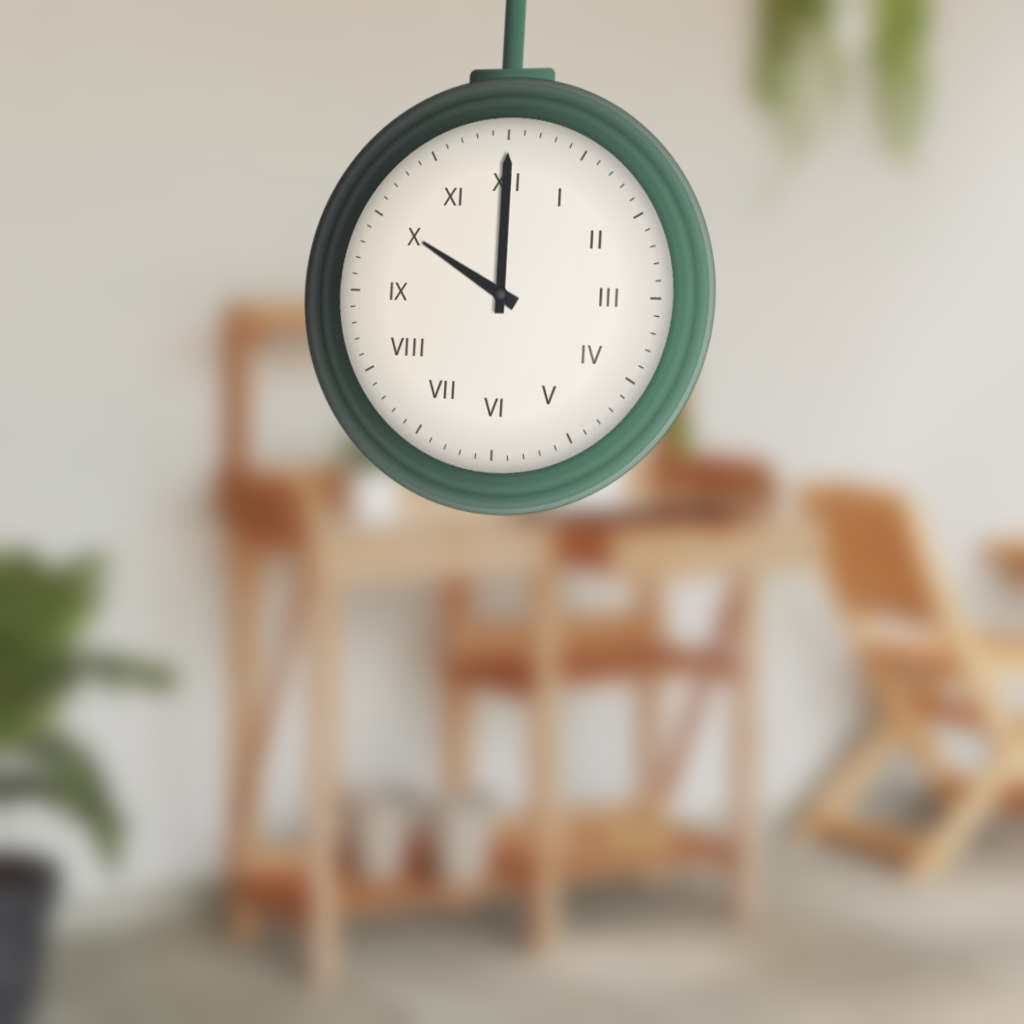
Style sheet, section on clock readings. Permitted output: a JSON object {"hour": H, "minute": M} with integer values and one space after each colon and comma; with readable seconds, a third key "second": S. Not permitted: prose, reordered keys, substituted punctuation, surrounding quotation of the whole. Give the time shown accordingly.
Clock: {"hour": 10, "minute": 0}
